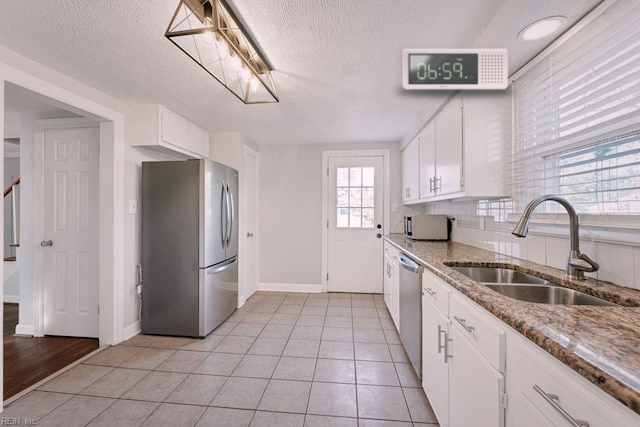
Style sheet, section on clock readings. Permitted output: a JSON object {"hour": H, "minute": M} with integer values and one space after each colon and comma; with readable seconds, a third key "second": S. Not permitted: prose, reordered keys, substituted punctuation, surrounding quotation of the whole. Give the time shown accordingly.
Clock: {"hour": 6, "minute": 59}
